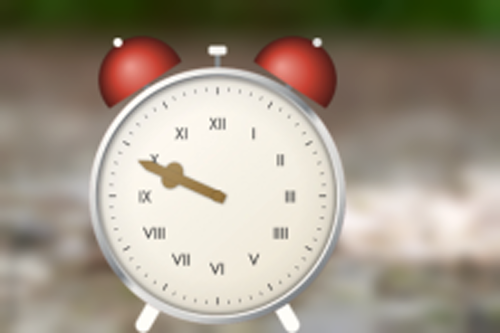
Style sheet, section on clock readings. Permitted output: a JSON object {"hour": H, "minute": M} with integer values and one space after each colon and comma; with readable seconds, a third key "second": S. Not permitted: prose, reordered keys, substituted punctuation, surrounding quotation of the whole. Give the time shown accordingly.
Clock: {"hour": 9, "minute": 49}
